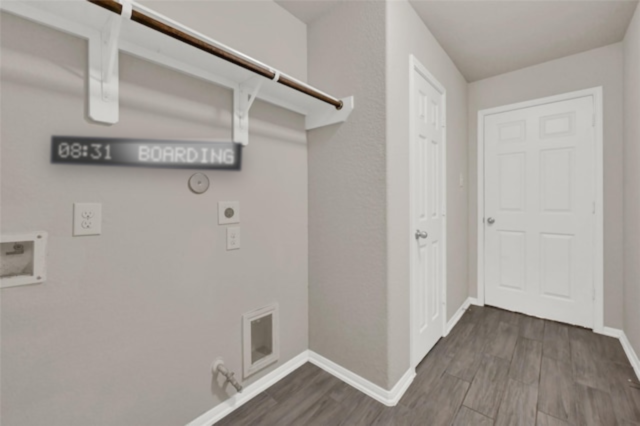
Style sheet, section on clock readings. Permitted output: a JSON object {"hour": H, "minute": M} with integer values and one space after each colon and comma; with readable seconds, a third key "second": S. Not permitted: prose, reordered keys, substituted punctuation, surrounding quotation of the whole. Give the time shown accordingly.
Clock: {"hour": 8, "minute": 31}
